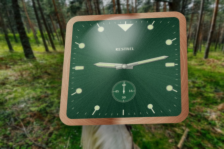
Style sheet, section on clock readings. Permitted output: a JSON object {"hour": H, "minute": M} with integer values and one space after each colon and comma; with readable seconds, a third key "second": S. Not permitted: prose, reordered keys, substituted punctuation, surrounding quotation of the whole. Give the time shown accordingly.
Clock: {"hour": 9, "minute": 13}
